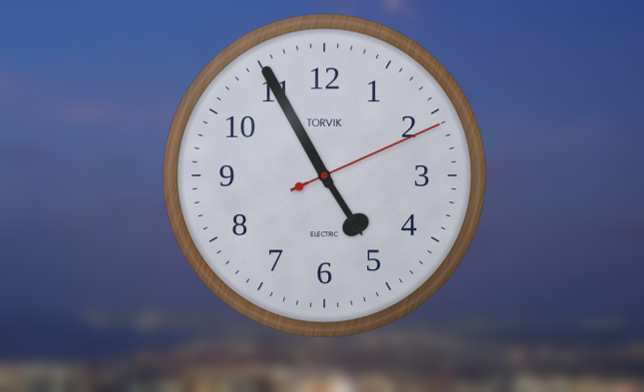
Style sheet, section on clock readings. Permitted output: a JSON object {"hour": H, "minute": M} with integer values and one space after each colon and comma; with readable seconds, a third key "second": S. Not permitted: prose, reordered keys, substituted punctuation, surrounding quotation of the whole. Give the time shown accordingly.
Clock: {"hour": 4, "minute": 55, "second": 11}
